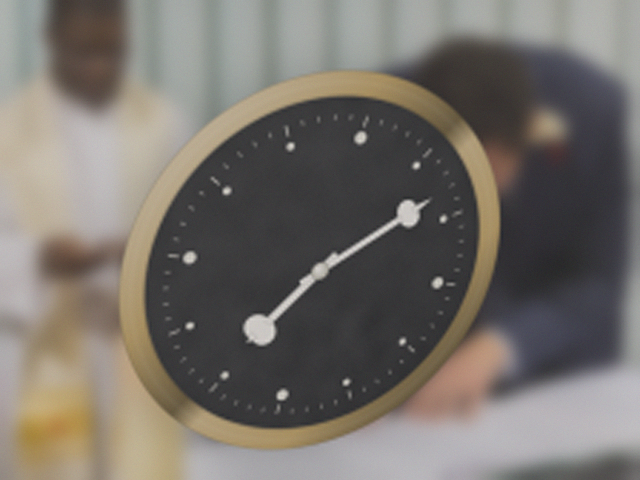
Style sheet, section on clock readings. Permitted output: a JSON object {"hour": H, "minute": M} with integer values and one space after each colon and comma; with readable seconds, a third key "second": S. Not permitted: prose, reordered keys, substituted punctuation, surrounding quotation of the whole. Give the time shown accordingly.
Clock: {"hour": 7, "minute": 8}
